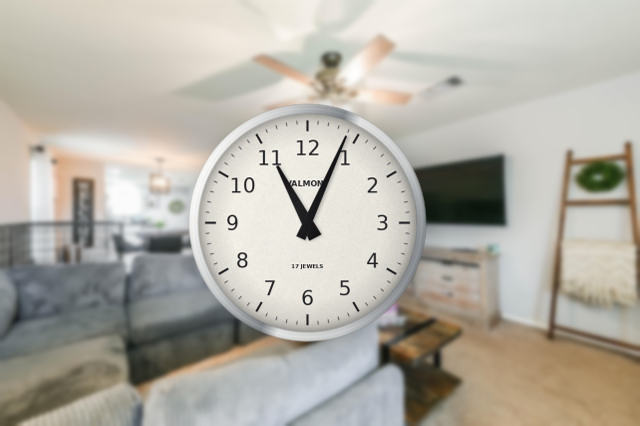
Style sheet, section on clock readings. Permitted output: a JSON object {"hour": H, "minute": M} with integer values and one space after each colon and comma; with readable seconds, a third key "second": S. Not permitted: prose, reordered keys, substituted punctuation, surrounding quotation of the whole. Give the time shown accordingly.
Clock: {"hour": 11, "minute": 4}
